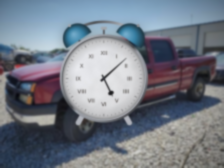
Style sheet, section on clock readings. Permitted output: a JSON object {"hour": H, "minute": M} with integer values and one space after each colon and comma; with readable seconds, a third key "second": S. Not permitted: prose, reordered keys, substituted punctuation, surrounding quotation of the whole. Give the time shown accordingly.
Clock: {"hour": 5, "minute": 8}
